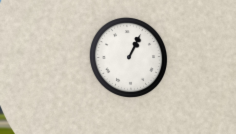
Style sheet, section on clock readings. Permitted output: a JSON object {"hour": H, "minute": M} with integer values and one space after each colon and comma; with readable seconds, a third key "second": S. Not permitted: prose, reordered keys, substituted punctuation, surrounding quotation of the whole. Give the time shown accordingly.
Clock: {"hour": 1, "minute": 5}
